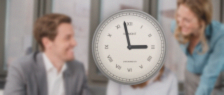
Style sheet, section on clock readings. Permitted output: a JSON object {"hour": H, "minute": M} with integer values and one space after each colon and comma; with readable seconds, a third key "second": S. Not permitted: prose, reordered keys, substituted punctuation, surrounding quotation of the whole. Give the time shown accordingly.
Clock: {"hour": 2, "minute": 58}
